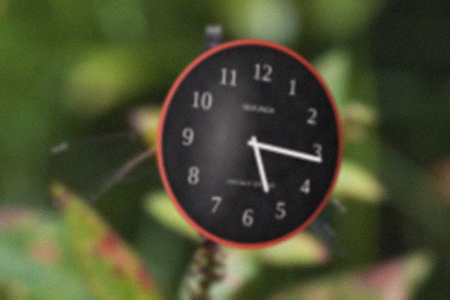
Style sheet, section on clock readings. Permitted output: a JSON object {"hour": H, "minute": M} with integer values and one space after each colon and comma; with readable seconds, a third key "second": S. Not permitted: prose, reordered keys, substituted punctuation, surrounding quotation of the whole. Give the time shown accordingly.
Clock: {"hour": 5, "minute": 16}
